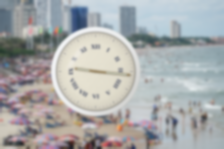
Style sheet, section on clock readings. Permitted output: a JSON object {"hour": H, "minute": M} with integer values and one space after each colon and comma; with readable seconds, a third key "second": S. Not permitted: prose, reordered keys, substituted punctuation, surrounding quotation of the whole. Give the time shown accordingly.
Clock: {"hour": 9, "minute": 16}
